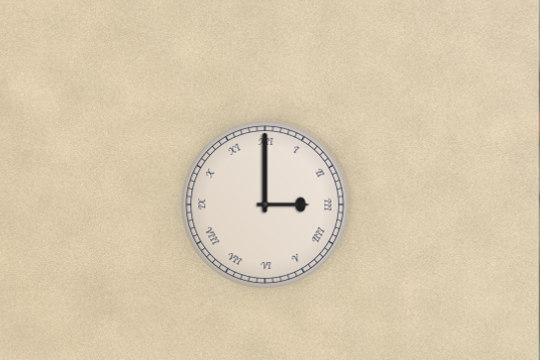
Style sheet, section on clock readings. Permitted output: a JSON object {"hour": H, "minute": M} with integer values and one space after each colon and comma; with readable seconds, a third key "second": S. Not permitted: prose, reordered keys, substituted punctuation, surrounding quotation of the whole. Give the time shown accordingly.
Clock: {"hour": 3, "minute": 0}
